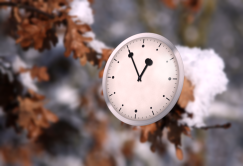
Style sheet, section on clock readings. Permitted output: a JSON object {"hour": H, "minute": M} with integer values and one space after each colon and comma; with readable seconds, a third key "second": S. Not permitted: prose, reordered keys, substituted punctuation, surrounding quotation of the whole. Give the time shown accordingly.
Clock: {"hour": 12, "minute": 55}
